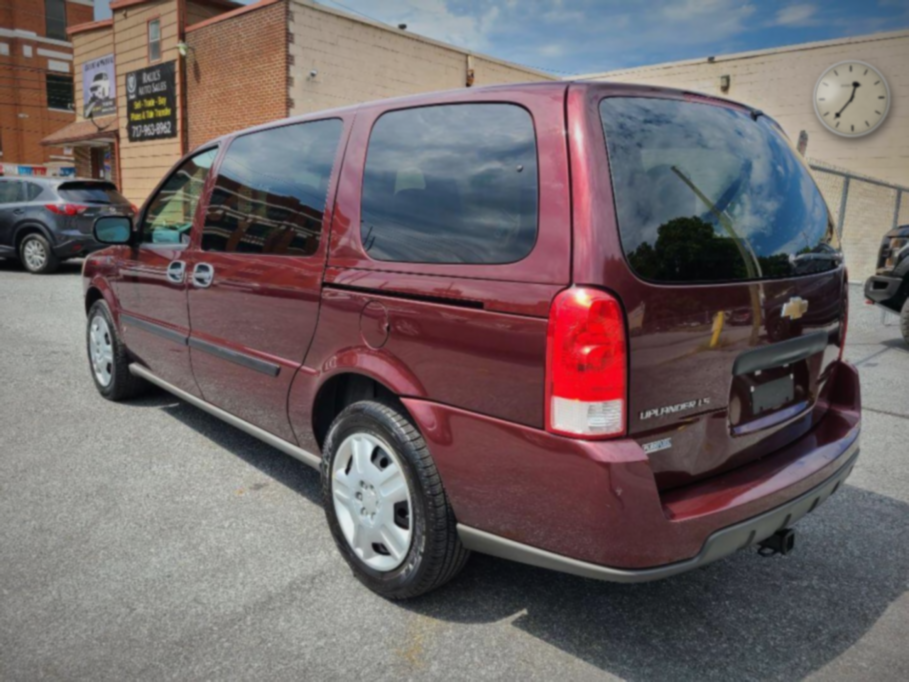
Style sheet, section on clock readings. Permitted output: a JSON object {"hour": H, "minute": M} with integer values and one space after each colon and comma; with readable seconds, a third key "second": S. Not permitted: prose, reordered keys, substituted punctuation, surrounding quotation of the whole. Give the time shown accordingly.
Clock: {"hour": 12, "minute": 37}
